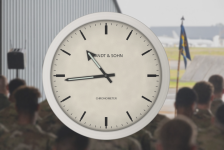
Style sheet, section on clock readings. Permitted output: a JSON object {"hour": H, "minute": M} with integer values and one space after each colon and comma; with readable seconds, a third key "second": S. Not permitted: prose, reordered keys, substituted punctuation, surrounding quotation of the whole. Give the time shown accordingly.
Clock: {"hour": 10, "minute": 44}
